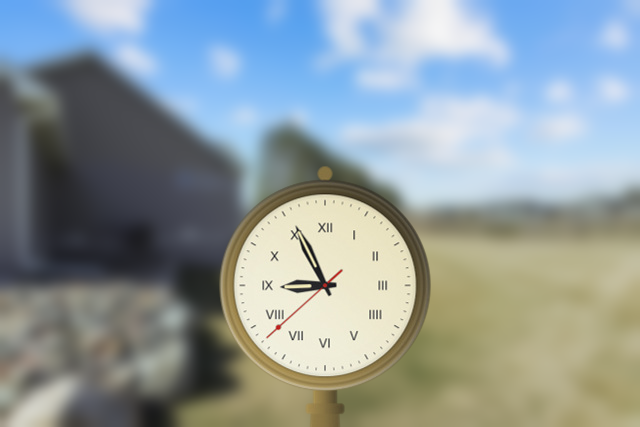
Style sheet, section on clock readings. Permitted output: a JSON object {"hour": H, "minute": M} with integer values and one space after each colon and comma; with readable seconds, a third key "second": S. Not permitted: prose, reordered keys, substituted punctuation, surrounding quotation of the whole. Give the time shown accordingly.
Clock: {"hour": 8, "minute": 55, "second": 38}
